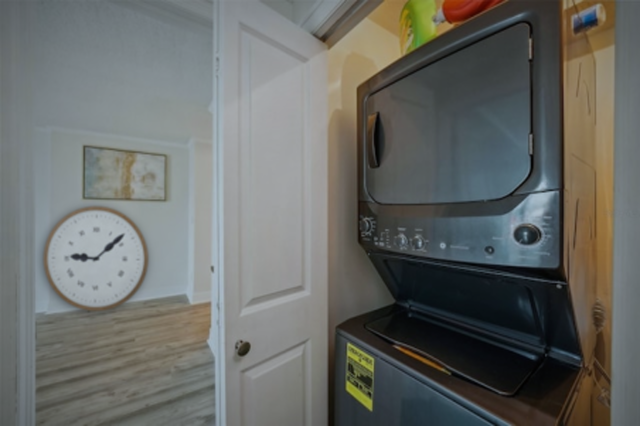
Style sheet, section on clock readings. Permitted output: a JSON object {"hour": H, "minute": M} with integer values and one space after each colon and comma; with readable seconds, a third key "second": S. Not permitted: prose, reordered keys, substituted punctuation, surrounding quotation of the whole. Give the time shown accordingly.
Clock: {"hour": 9, "minute": 8}
